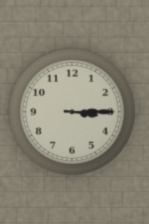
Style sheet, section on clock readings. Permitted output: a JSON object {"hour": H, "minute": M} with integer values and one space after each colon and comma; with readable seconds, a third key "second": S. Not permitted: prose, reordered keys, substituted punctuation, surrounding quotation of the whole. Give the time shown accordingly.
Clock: {"hour": 3, "minute": 15}
